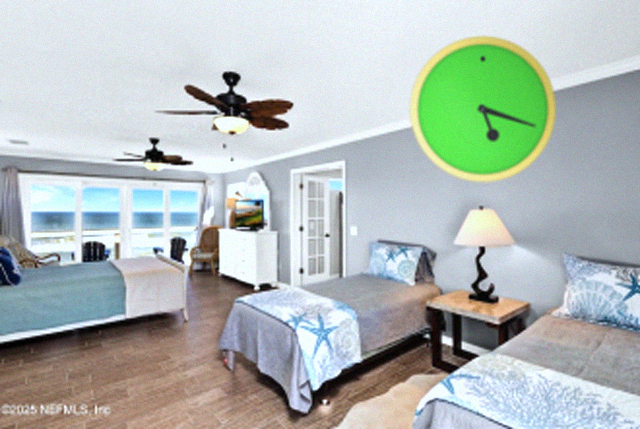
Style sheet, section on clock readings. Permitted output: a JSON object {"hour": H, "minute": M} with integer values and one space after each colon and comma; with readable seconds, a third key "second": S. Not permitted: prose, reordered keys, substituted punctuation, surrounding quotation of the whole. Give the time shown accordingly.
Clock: {"hour": 5, "minute": 18}
